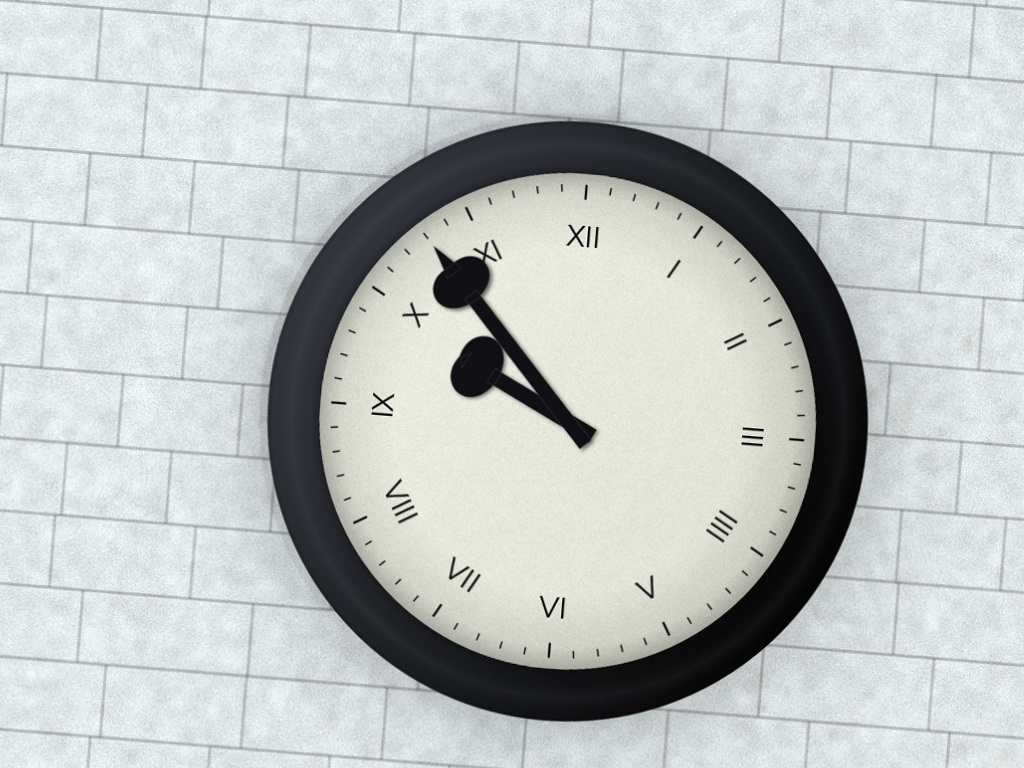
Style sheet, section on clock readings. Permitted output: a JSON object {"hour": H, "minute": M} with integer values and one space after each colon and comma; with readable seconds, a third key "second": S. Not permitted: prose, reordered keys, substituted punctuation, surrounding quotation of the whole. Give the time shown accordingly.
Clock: {"hour": 9, "minute": 53}
